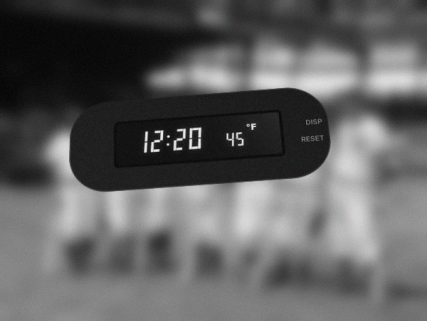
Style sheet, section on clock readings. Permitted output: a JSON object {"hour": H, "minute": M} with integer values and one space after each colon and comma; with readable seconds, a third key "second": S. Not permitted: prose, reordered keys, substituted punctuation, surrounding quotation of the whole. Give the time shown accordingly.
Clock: {"hour": 12, "minute": 20}
